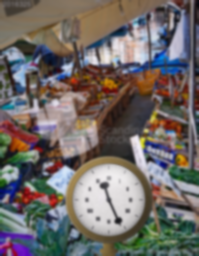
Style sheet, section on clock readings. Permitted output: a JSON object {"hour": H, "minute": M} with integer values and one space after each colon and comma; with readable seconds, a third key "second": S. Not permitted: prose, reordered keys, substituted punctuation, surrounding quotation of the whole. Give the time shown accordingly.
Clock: {"hour": 11, "minute": 26}
